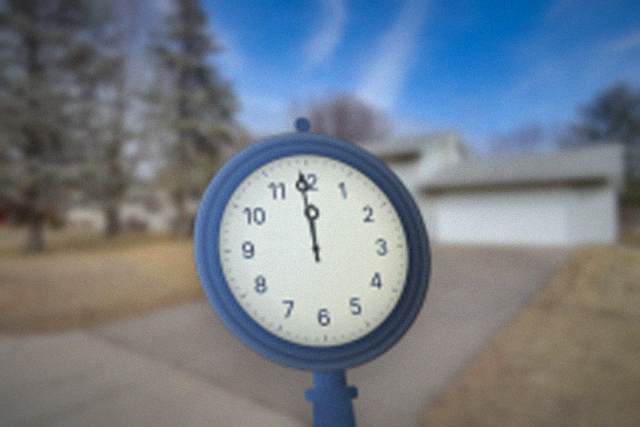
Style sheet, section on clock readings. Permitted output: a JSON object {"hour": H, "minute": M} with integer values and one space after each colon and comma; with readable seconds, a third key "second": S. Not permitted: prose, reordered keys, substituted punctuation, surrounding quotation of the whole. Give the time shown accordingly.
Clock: {"hour": 11, "minute": 59}
